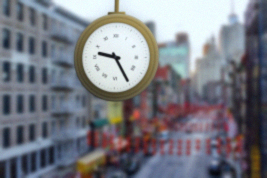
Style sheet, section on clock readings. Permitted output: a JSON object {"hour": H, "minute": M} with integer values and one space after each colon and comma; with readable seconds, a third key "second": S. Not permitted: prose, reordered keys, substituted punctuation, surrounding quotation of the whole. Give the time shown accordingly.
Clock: {"hour": 9, "minute": 25}
